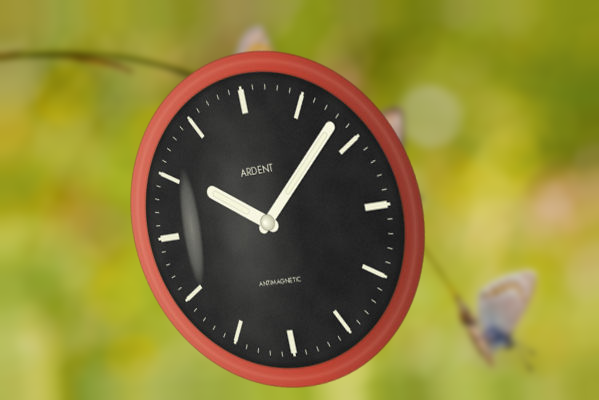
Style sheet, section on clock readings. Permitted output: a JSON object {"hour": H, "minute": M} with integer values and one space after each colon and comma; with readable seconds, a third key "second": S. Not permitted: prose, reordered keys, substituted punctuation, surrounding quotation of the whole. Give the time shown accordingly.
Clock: {"hour": 10, "minute": 8}
